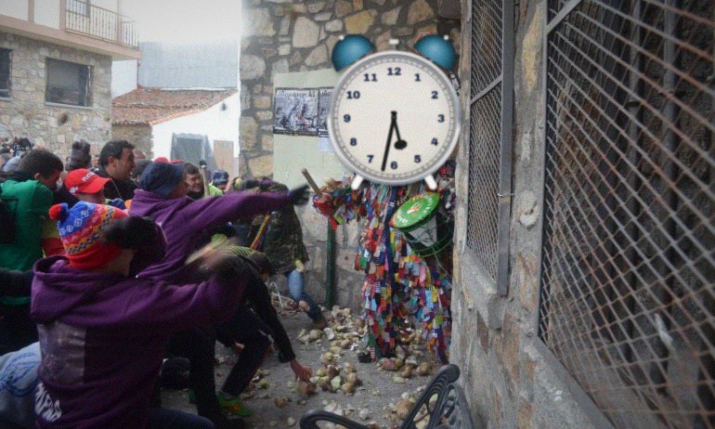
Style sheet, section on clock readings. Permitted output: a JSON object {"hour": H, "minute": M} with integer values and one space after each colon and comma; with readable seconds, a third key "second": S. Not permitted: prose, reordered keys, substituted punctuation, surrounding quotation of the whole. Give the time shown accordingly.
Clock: {"hour": 5, "minute": 32}
